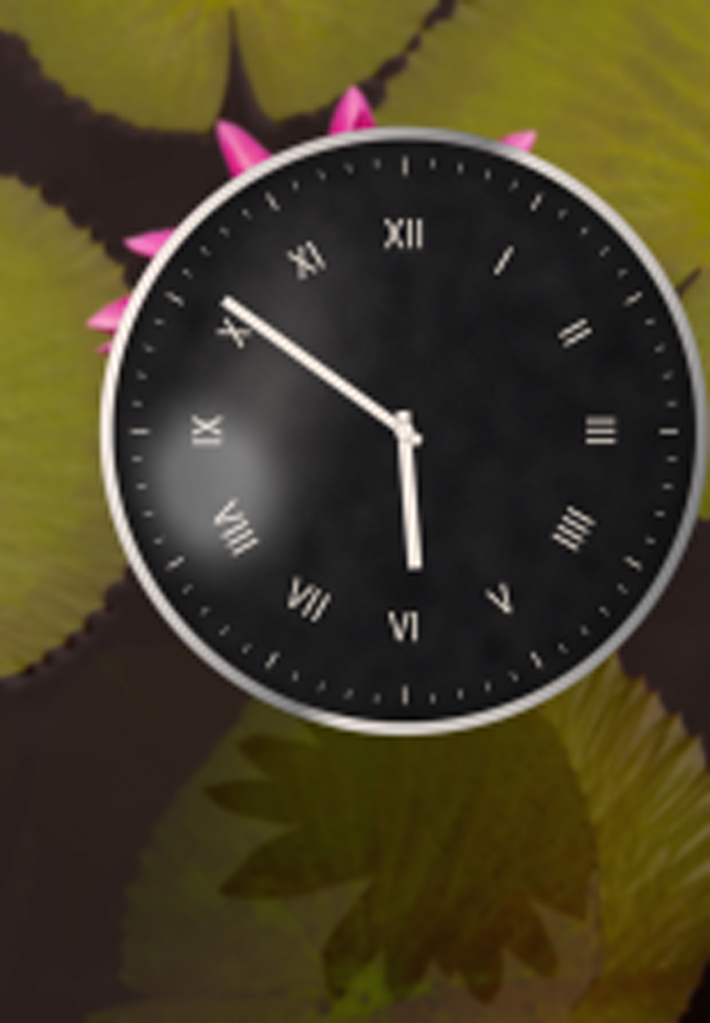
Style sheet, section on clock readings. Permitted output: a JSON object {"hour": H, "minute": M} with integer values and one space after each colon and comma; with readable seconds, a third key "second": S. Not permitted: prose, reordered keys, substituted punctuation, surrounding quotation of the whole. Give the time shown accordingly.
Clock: {"hour": 5, "minute": 51}
